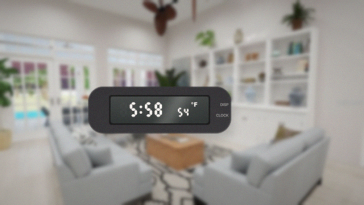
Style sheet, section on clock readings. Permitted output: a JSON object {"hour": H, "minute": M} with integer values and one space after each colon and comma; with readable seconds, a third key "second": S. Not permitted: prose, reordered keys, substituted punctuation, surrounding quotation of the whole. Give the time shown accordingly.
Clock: {"hour": 5, "minute": 58}
